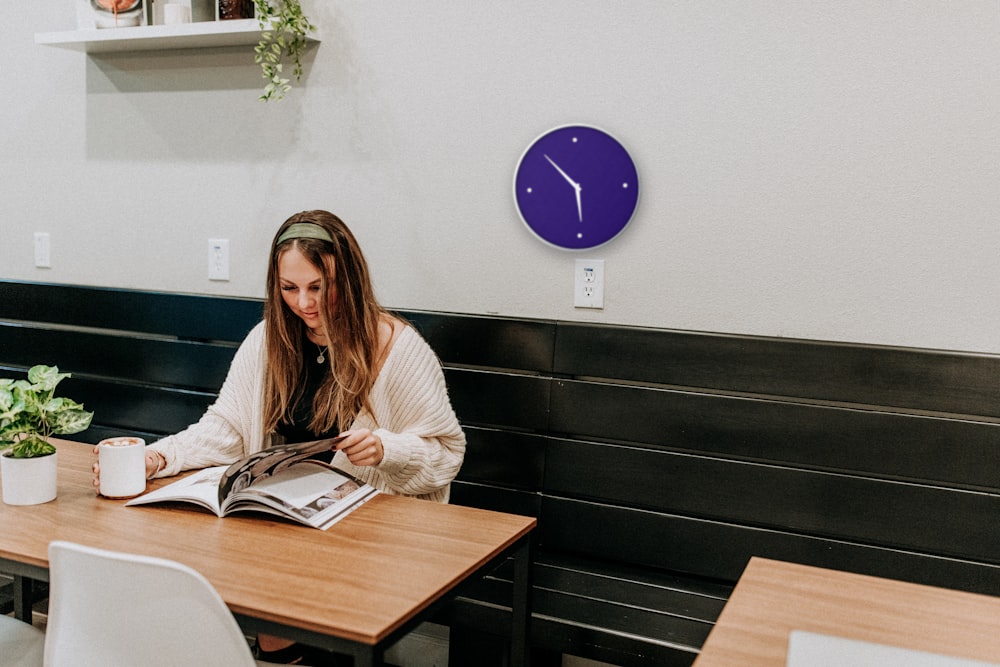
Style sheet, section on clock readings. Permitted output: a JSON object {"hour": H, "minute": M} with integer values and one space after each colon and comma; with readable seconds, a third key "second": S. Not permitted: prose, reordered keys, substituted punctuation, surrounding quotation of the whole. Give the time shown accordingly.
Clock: {"hour": 5, "minute": 53}
